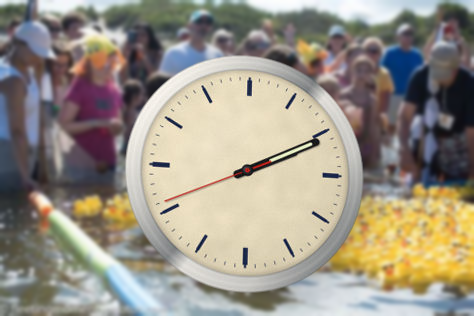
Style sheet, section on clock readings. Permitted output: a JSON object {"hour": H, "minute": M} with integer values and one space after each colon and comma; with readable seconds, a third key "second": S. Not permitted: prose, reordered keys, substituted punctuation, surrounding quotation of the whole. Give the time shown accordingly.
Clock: {"hour": 2, "minute": 10, "second": 41}
